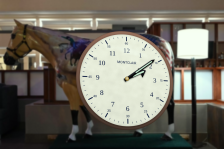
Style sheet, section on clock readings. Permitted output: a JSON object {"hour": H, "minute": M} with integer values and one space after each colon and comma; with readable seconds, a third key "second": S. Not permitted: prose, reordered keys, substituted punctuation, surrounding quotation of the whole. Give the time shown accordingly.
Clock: {"hour": 2, "minute": 9}
